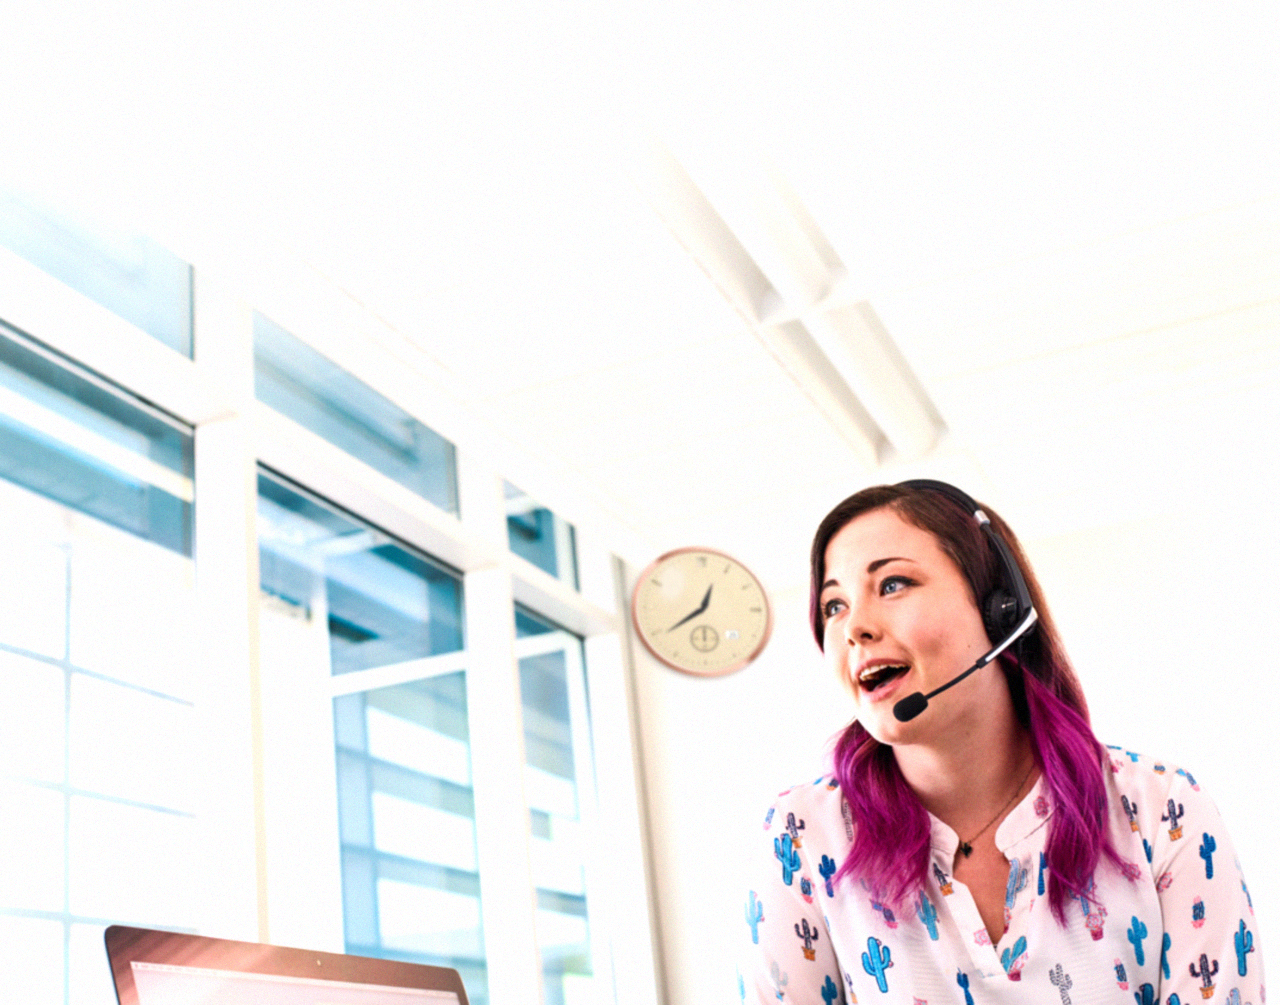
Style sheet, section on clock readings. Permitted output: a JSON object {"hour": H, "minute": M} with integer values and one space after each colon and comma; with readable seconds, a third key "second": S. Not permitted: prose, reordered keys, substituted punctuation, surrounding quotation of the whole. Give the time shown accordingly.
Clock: {"hour": 12, "minute": 39}
